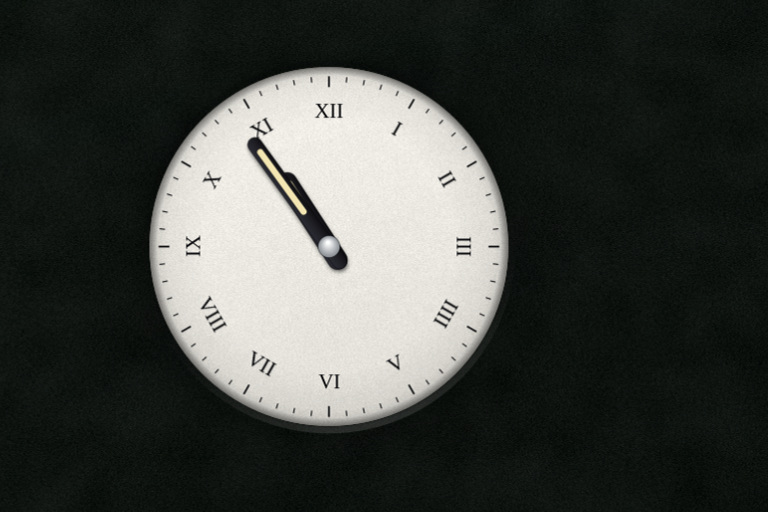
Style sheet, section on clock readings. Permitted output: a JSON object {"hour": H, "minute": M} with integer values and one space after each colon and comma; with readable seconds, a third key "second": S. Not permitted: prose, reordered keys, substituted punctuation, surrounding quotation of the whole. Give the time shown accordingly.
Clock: {"hour": 10, "minute": 54}
